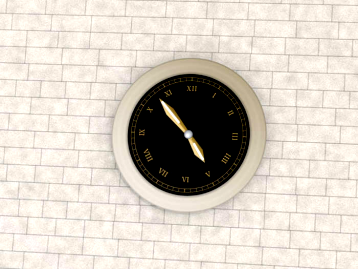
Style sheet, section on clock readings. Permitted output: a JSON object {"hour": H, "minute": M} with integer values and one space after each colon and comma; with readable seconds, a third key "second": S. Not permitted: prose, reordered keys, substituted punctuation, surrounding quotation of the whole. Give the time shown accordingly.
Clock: {"hour": 4, "minute": 53}
